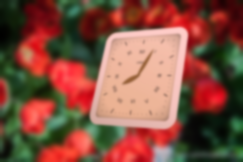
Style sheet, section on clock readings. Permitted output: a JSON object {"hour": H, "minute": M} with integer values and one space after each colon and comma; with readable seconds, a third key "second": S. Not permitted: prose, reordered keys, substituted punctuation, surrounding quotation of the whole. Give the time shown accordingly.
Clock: {"hour": 8, "minute": 4}
